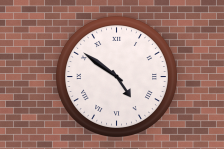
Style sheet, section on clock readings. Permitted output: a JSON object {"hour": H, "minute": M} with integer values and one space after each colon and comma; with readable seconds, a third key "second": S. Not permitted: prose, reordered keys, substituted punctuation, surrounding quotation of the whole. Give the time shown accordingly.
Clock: {"hour": 4, "minute": 51}
